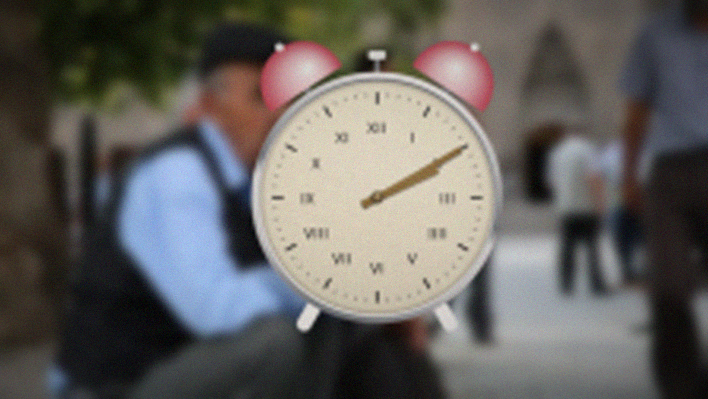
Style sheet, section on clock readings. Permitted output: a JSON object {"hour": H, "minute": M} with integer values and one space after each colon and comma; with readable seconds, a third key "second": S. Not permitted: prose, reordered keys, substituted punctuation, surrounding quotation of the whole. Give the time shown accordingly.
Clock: {"hour": 2, "minute": 10}
